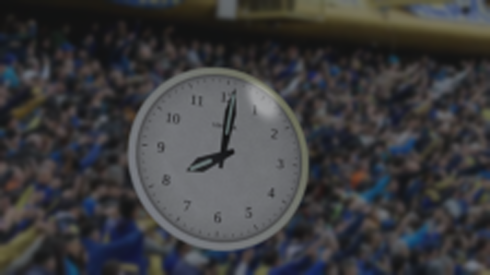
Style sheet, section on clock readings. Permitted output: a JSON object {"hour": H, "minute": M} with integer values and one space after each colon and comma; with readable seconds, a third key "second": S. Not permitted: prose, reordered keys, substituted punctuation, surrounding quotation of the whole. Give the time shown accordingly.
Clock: {"hour": 8, "minute": 1}
